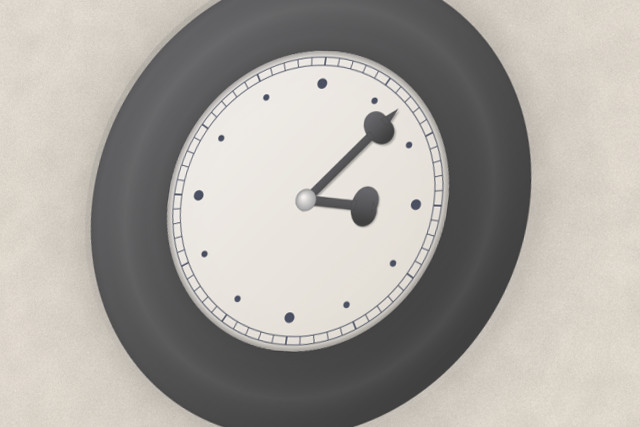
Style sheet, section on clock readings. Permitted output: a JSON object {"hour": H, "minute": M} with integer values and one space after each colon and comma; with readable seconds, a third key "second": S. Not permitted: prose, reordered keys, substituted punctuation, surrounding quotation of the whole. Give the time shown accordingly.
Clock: {"hour": 3, "minute": 7}
